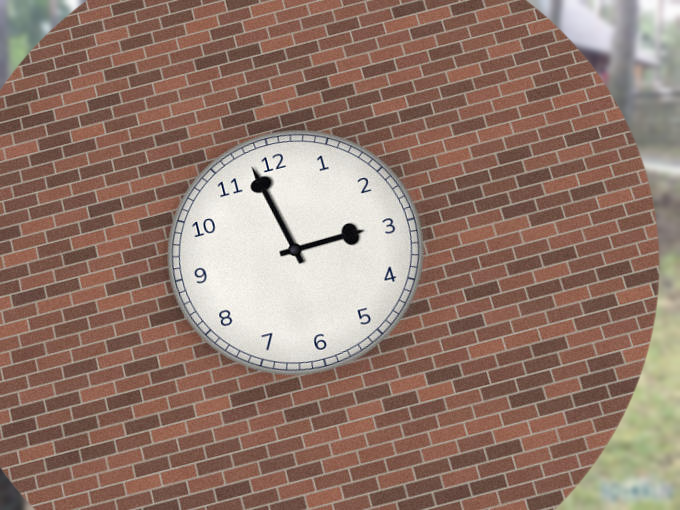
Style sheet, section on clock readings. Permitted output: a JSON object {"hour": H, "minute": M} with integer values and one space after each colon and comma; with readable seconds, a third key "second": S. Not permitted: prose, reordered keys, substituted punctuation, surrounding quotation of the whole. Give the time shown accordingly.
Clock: {"hour": 2, "minute": 58}
